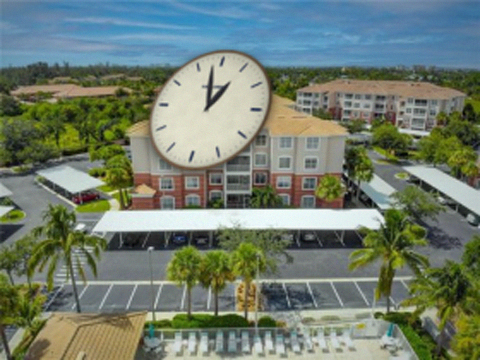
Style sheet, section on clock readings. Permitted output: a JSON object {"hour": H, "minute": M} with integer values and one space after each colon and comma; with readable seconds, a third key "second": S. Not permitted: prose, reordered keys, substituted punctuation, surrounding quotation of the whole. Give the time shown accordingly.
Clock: {"hour": 12, "minute": 58}
